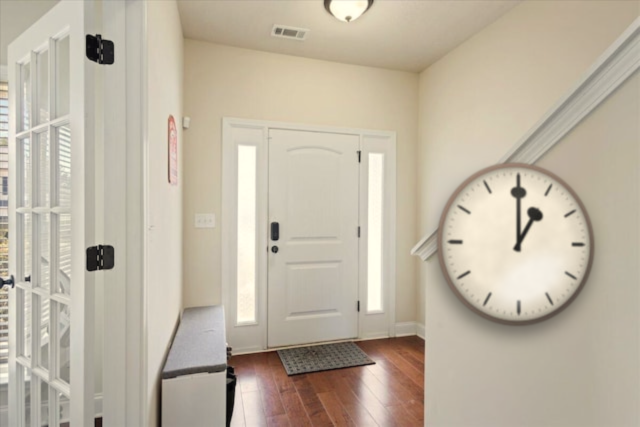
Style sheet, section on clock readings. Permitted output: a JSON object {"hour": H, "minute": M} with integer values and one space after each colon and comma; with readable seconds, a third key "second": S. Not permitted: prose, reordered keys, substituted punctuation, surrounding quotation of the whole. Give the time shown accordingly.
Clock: {"hour": 1, "minute": 0}
